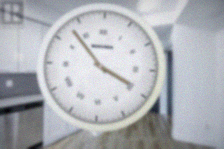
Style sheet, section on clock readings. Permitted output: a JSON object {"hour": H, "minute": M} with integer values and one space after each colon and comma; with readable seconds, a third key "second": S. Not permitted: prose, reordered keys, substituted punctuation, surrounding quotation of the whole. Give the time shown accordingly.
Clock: {"hour": 3, "minute": 53}
